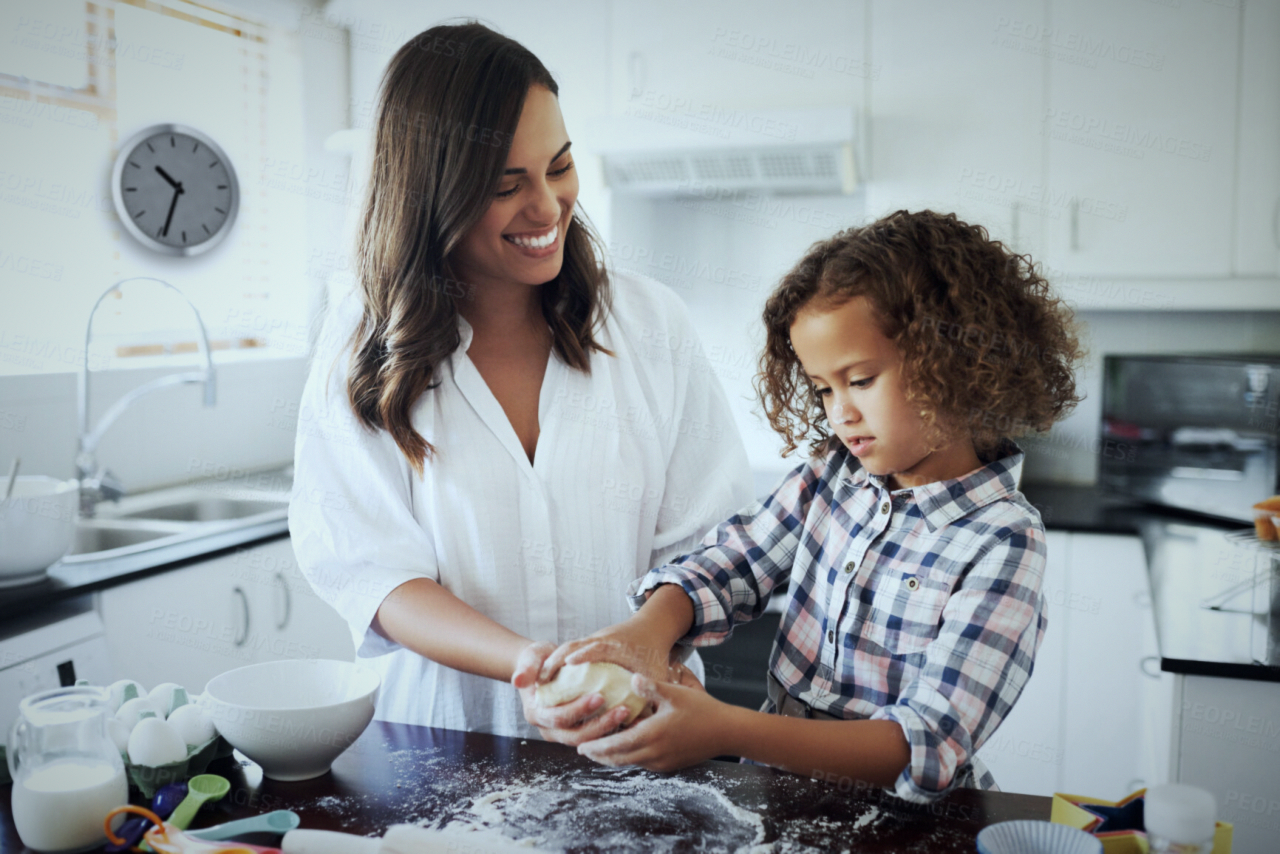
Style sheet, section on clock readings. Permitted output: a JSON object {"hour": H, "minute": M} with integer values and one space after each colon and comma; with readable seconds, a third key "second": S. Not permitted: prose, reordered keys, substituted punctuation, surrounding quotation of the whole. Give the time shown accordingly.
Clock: {"hour": 10, "minute": 34}
